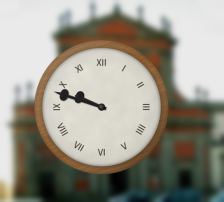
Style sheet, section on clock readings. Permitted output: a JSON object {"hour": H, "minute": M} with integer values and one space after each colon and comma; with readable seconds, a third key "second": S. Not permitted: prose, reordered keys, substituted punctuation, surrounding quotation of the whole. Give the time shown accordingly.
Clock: {"hour": 9, "minute": 48}
